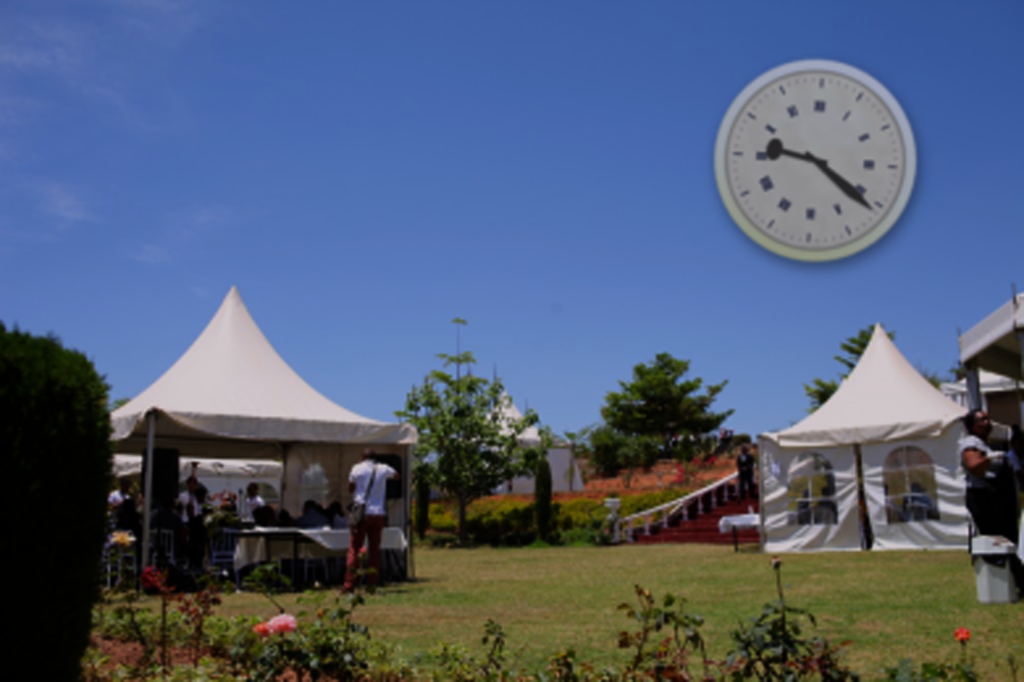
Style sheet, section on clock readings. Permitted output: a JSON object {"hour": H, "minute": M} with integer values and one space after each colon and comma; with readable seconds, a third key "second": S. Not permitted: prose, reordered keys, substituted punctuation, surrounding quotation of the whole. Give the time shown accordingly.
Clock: {"hour": 9, "minute": 21}
